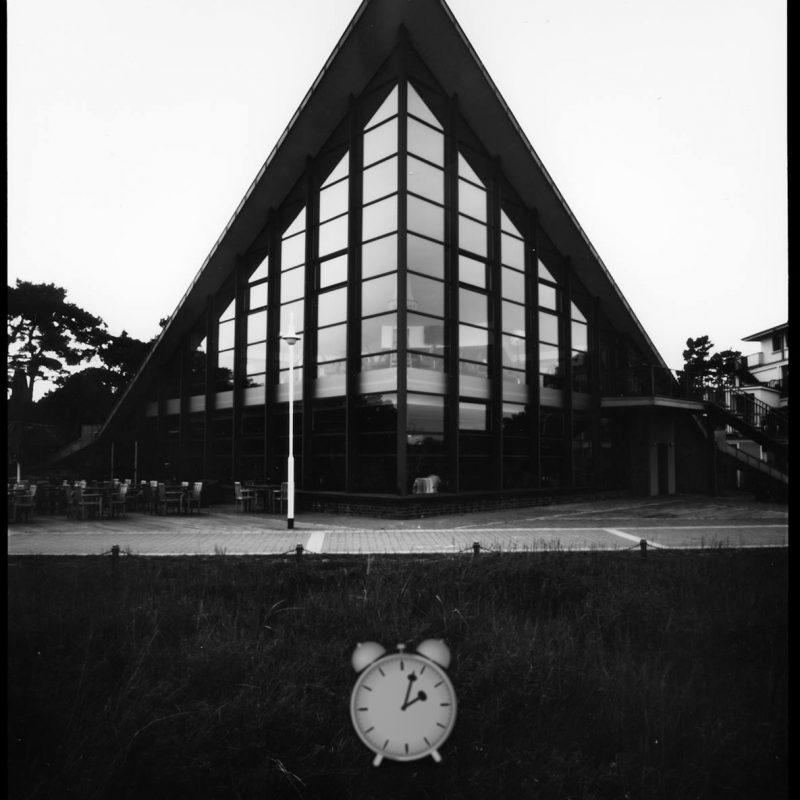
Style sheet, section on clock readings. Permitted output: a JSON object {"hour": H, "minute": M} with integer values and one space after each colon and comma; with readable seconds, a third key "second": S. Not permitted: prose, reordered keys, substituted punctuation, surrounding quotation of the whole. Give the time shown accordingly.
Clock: {"hour": 2, "minute": 3}
